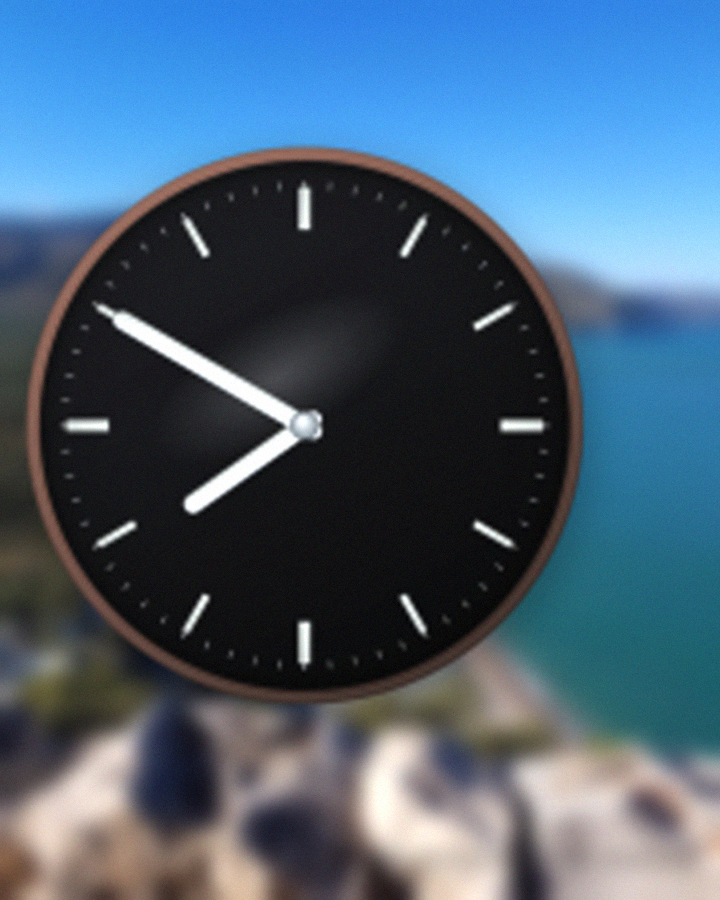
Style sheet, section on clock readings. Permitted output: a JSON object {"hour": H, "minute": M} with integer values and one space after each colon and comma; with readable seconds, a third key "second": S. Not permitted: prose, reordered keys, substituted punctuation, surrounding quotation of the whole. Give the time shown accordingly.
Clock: {"hour": 7, "minute": 50}
